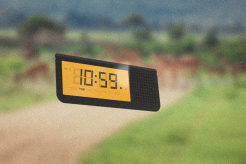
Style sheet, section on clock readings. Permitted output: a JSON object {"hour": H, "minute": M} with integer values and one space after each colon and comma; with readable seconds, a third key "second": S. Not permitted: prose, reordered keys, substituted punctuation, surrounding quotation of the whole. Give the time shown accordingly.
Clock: {"hour": 10, "minute": 59}
